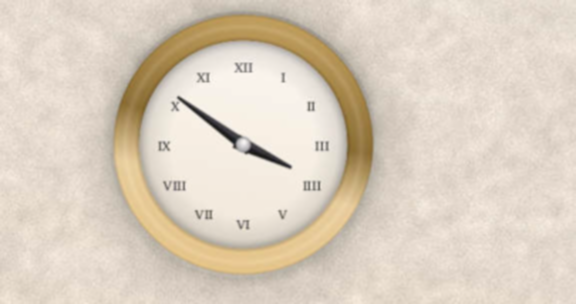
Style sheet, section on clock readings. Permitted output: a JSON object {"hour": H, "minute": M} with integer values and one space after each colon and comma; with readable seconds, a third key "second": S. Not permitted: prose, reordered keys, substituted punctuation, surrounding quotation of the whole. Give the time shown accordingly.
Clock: {"hour": 3, "minute": 51}
